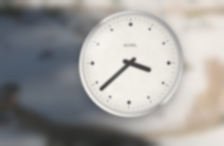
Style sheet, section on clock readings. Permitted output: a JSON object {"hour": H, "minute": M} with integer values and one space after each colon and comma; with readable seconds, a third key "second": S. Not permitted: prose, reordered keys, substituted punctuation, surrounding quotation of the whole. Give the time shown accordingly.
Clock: {"hour": 3, "minute": 38}
